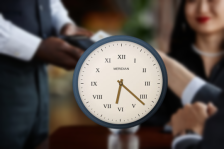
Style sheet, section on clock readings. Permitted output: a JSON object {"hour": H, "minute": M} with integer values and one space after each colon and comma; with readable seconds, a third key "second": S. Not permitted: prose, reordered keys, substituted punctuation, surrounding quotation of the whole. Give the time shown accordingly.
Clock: {"hour": 6, "minute": 22}
